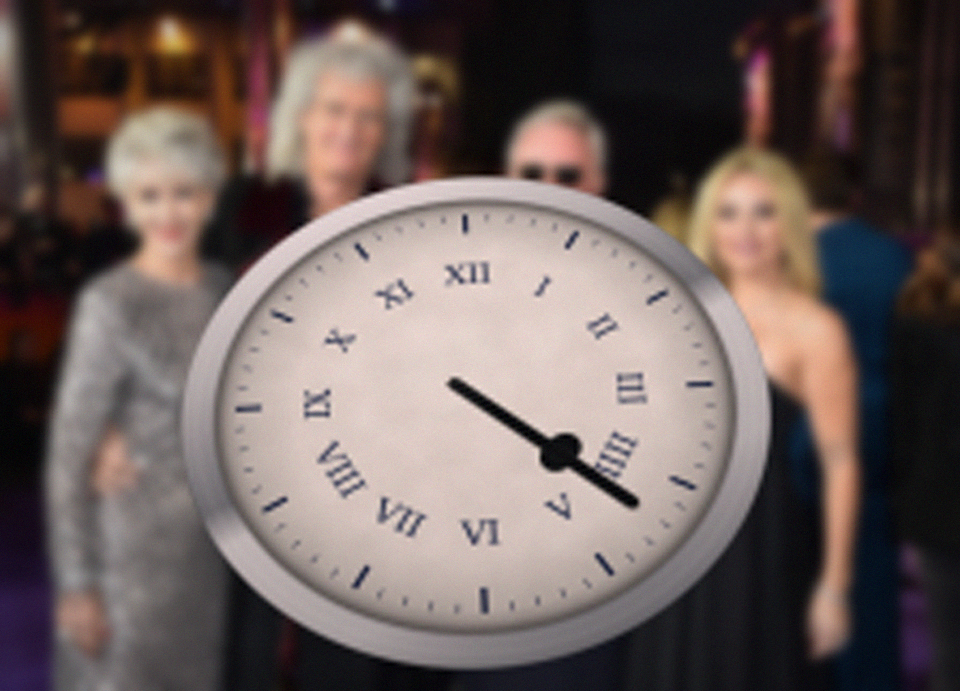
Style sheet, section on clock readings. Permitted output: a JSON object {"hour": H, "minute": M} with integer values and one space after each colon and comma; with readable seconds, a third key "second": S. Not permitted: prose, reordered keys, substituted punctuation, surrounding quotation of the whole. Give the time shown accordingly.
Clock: {"hour": 4, "minute": 22}
